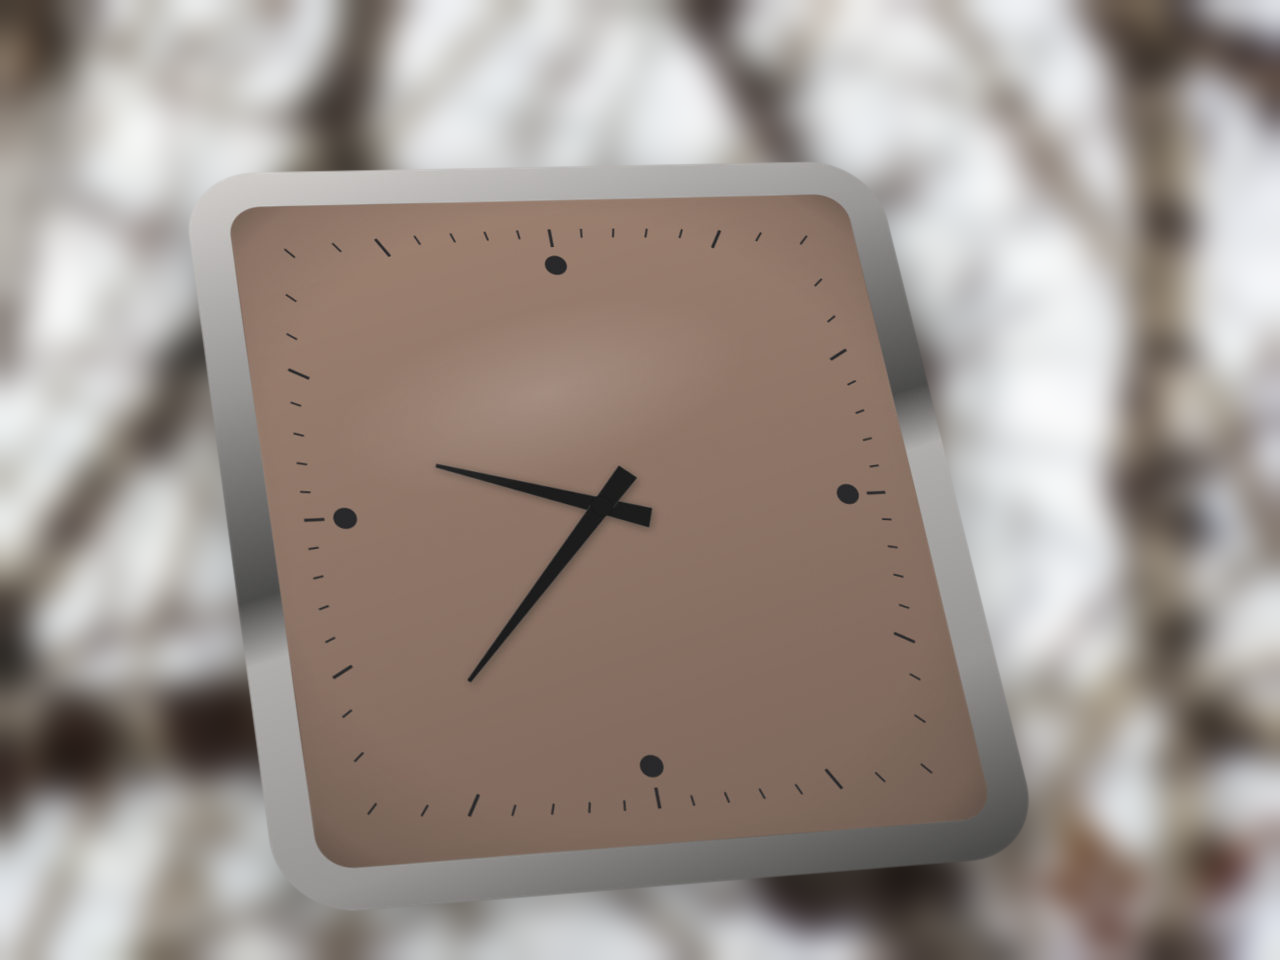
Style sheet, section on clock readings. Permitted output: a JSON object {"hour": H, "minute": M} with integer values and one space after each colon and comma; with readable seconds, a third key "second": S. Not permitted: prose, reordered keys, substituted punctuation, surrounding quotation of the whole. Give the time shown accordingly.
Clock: {"hour": 9, "minute": 37}
